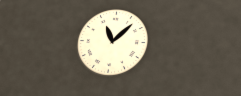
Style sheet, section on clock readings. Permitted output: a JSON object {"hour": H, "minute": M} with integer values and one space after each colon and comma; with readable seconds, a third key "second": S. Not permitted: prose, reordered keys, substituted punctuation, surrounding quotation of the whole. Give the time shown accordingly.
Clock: {"hour": 11, "minute": 7}
